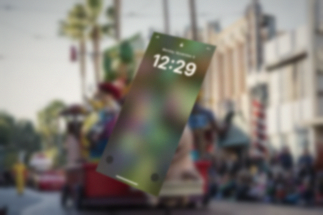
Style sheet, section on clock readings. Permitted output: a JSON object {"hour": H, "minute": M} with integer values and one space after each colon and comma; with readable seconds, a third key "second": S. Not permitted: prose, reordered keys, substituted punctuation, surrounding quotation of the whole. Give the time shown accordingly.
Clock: {"hour": 12, "minute": 29}
